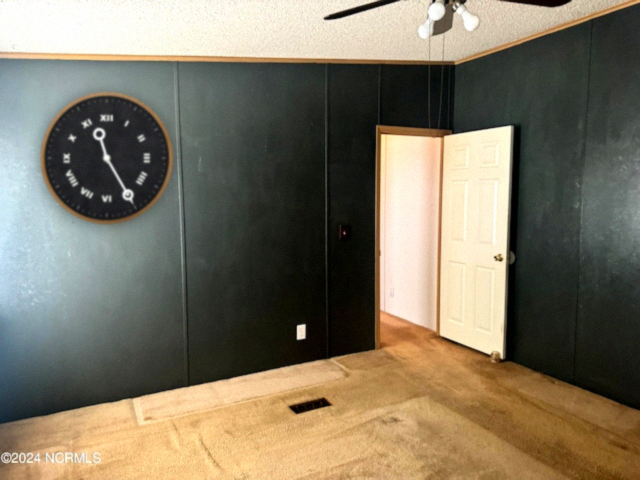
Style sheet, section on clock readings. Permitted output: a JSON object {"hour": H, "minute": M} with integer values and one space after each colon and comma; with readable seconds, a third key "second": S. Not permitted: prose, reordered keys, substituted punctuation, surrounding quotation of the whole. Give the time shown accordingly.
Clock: {"hour": 11, "minute": 25}
